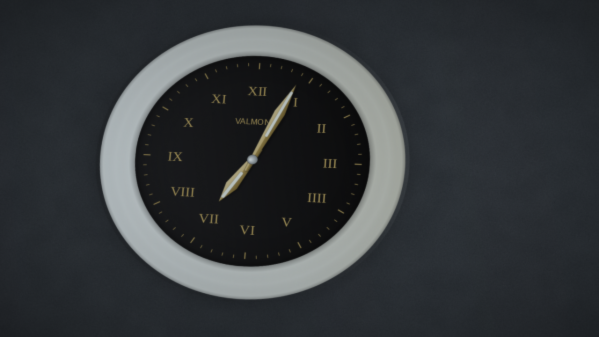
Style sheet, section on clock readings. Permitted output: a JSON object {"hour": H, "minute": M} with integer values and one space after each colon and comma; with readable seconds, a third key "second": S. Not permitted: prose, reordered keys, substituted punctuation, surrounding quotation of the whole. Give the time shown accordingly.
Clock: {"hour": 7, "minute": 4}
